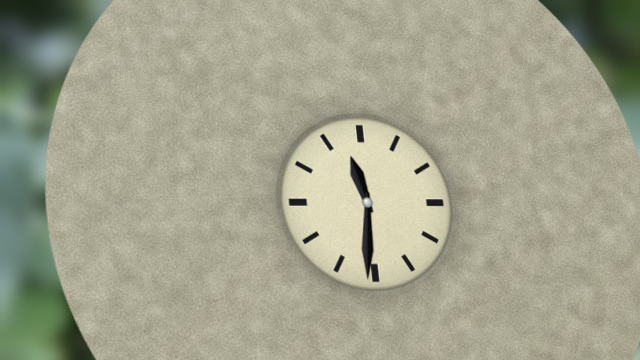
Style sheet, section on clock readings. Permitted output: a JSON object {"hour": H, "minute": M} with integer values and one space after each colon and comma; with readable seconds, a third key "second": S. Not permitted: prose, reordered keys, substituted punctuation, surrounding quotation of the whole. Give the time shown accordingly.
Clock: {"hour": 11, "minute": 31}
